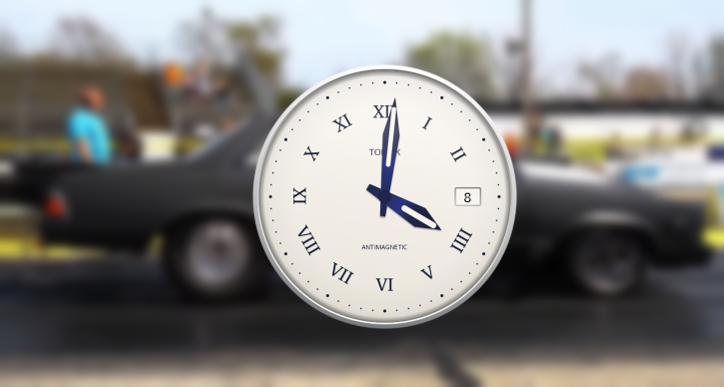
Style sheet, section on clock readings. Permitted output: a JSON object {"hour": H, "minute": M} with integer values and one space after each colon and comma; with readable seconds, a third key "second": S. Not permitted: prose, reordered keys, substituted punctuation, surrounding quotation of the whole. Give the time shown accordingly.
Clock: {"hour": 4, "minute": 1}
